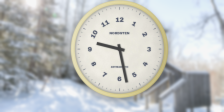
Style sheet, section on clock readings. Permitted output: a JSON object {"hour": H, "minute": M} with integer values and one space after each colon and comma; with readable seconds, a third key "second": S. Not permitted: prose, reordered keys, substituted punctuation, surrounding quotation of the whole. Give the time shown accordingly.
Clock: {"hour": 9, "minute": 28}
